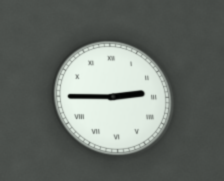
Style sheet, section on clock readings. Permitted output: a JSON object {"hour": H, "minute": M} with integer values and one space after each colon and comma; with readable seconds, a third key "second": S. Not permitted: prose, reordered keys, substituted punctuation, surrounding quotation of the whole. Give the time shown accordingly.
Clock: {"hour": 2, "minute": 45}
